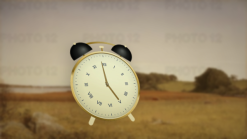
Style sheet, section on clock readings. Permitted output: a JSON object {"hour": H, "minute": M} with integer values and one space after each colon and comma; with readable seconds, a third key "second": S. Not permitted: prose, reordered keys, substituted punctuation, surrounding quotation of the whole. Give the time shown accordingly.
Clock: {"hour": 4, "minute": 59}
